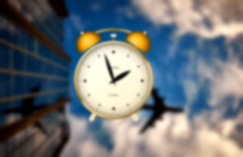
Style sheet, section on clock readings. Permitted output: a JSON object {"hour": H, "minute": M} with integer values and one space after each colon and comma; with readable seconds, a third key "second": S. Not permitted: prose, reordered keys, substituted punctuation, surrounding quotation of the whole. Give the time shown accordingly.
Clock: {"hour": 1, "minute": 57}
